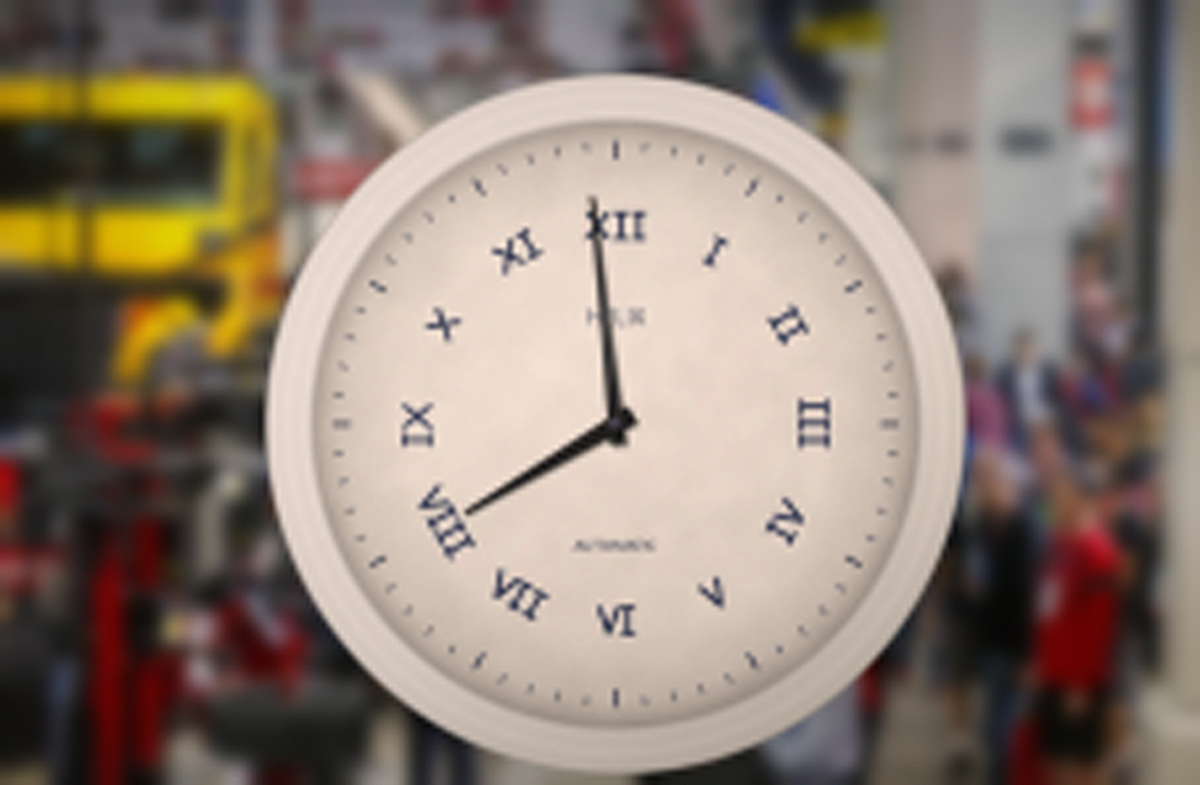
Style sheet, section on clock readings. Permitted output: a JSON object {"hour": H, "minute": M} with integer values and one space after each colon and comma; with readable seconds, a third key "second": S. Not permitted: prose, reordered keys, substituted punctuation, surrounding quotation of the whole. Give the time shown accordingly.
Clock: {"hour": 7, "minute": 59}
